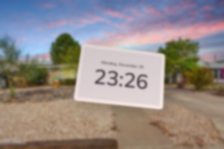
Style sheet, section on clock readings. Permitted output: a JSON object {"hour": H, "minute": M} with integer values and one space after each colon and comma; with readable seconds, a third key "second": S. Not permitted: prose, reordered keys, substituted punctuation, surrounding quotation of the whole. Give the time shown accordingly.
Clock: {"hour": 23, "minute": 26}
